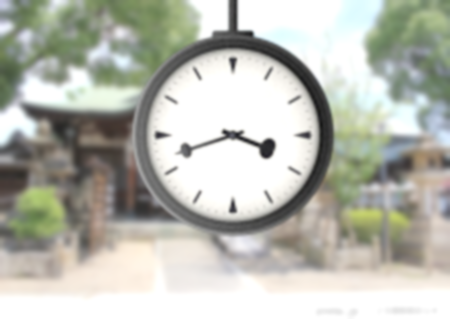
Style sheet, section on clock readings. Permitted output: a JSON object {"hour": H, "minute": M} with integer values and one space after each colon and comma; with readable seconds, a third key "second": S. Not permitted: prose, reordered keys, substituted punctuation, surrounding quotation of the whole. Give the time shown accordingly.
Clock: {"hour": 3, "minute": 42}
